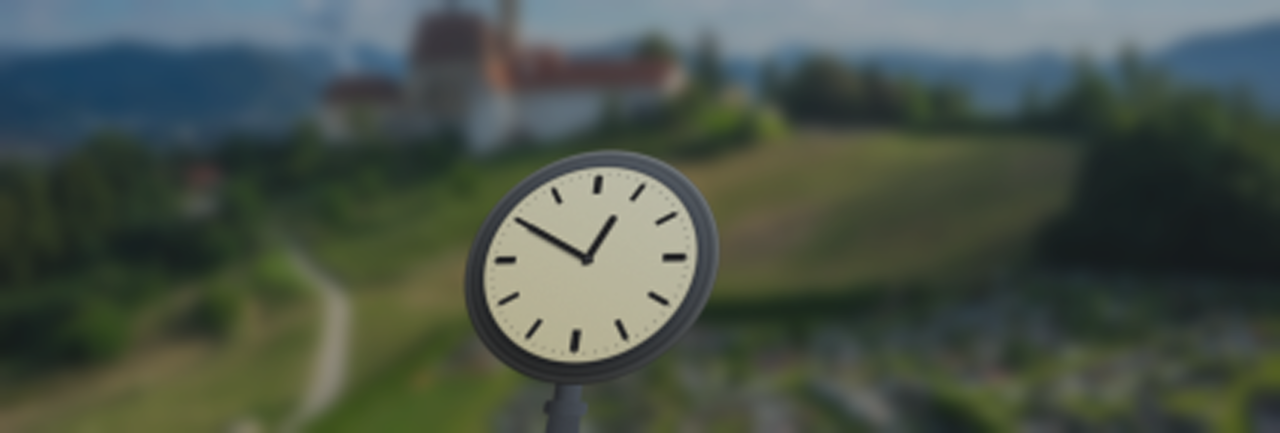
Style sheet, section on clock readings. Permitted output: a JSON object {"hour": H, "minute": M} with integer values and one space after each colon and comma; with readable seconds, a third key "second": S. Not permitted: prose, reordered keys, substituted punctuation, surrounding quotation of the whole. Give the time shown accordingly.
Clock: {"hour": 12, "minute": 50}
